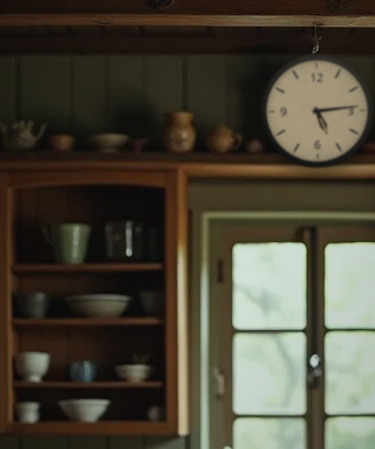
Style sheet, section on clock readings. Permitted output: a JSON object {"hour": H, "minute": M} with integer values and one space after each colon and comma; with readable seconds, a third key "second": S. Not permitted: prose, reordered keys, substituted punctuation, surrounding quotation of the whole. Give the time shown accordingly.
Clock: {"hour": 5, "minute": 14}
